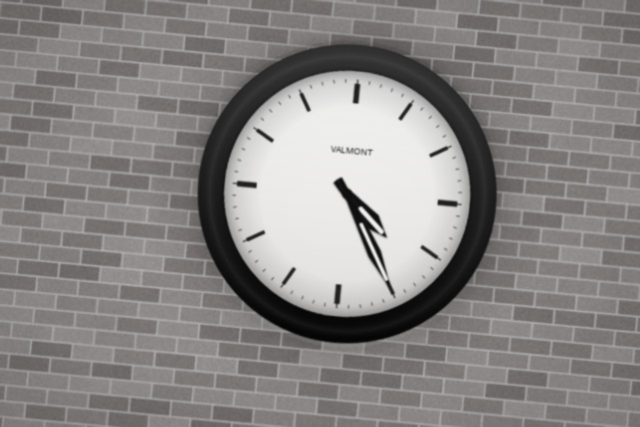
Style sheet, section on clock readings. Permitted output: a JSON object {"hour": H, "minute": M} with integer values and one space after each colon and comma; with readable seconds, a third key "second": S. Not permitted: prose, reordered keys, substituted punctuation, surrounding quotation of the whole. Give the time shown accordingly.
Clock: {"hour": 4, "minute": 25}
